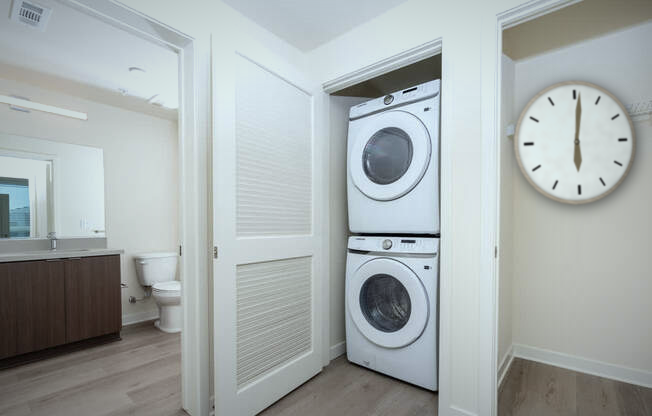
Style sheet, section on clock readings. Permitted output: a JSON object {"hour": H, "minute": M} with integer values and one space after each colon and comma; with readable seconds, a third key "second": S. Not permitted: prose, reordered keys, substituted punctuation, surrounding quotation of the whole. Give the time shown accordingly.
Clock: {"hour": 6, "minute": 1}
